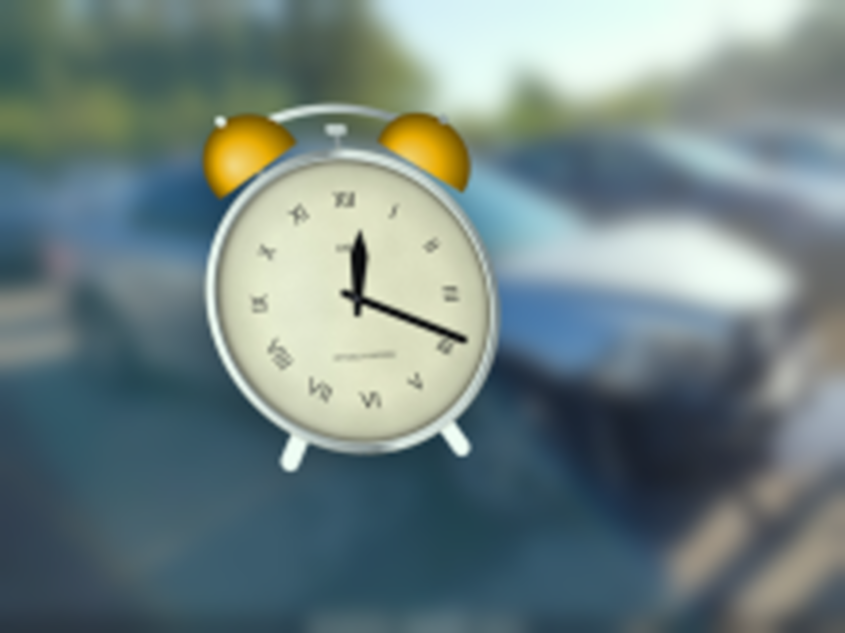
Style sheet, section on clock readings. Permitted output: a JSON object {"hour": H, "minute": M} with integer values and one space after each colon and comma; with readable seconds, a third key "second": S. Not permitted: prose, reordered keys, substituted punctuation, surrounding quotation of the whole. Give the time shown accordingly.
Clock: {"hour": 12, "minute": 19}
